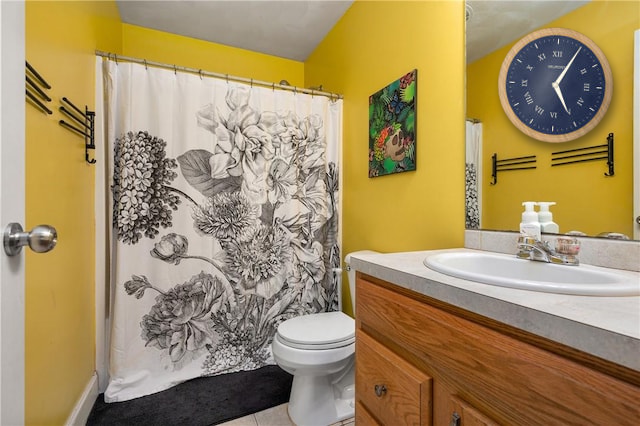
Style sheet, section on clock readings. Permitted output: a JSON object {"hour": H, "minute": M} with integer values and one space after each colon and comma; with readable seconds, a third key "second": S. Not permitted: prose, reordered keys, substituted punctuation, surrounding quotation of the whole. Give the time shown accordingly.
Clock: {"hour": 5, "minute": 5}
